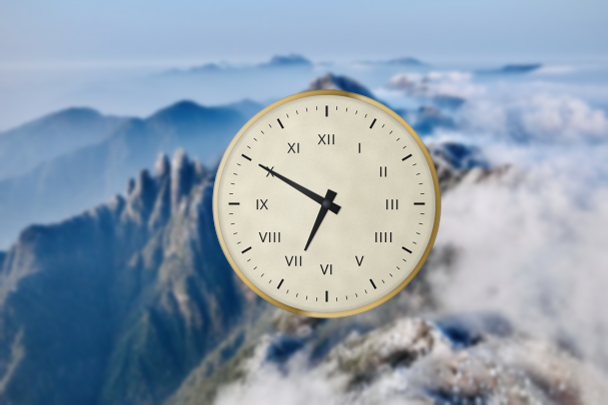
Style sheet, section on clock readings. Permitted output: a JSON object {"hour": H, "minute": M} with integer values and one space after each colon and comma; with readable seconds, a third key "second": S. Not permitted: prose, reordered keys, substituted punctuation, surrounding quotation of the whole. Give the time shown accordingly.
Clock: {"hour": 6, "minute": 50}
